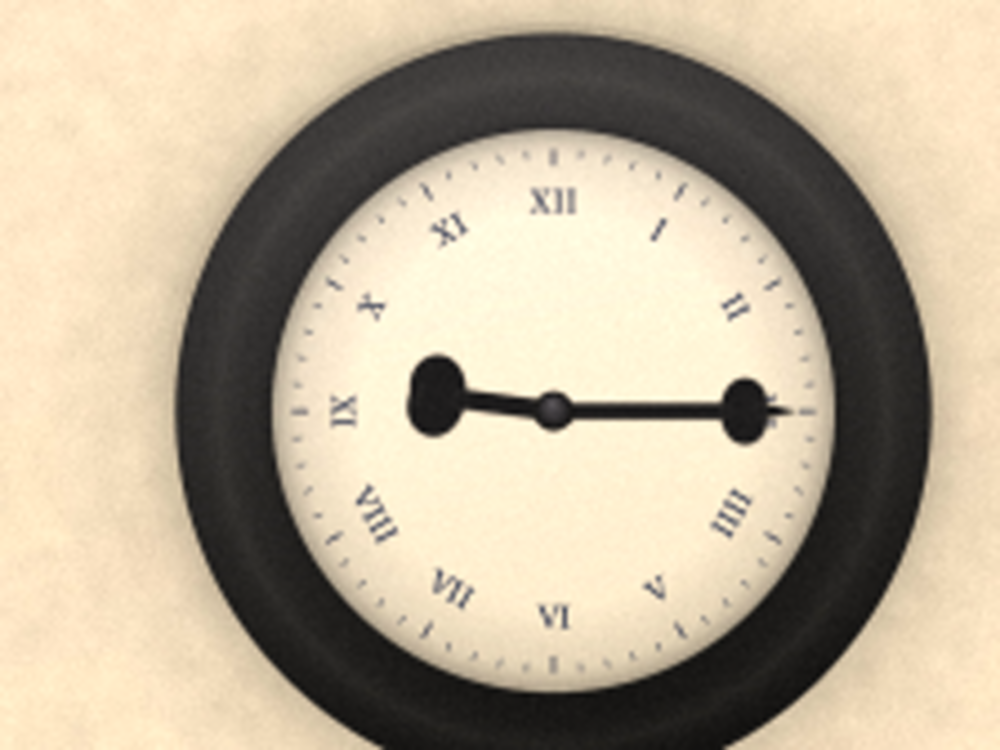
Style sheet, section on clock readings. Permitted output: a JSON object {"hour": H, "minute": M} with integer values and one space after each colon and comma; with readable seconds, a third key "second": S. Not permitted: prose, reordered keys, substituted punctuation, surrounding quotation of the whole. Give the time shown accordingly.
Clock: {"hour": 9, "minute": 15}
